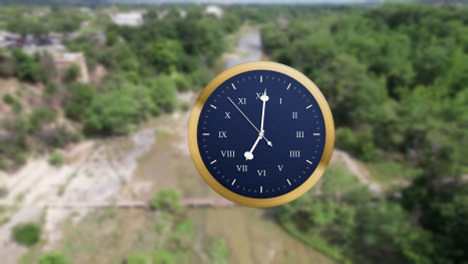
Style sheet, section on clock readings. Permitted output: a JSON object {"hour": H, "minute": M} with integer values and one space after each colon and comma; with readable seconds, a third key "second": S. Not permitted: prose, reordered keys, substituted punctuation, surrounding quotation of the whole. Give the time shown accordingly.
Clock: {"hour": 7, "minute": 0, "second": 53}
